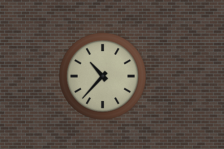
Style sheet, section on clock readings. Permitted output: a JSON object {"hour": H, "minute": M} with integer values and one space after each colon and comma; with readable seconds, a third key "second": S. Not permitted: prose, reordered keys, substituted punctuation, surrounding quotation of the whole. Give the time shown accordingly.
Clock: {"hour": 10, "minute": 37}
